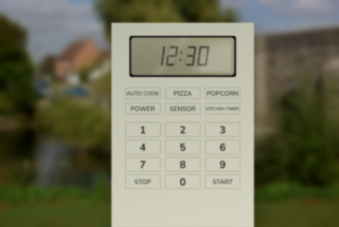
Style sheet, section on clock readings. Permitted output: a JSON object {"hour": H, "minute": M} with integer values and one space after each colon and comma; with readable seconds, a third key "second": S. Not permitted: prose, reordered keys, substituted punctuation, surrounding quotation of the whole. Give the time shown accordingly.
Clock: {"hour": 12, "minute": 30}
